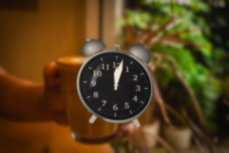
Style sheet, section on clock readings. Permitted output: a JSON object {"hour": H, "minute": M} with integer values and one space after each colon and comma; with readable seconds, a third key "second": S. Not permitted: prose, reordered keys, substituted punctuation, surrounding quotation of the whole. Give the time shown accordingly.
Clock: {"hour": 12, "minute": 2}
